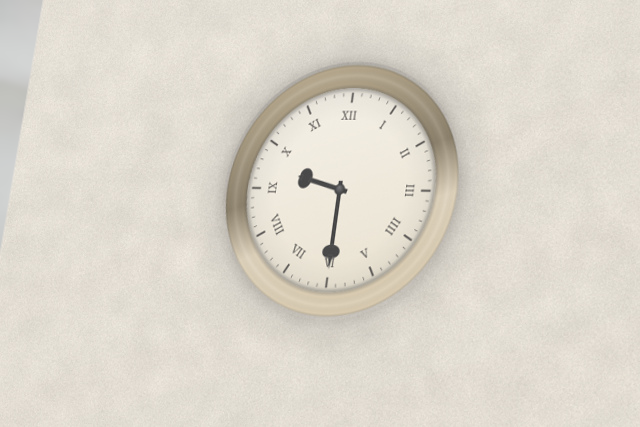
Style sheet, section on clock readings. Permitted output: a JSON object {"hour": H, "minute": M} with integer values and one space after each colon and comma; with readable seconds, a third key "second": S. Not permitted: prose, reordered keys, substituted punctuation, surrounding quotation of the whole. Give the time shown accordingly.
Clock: {"hour": 9, "minute": 30}
